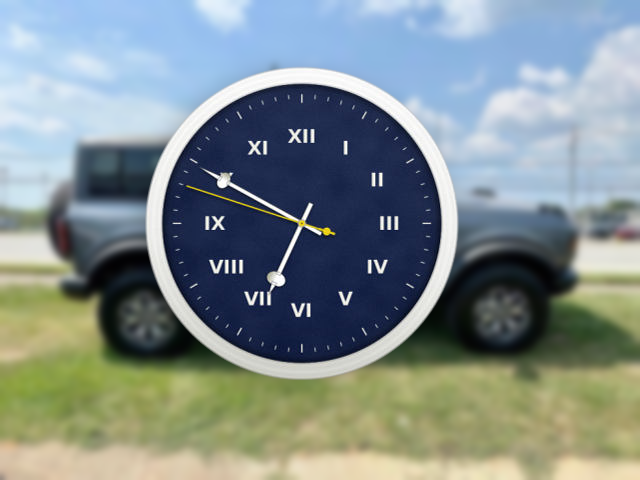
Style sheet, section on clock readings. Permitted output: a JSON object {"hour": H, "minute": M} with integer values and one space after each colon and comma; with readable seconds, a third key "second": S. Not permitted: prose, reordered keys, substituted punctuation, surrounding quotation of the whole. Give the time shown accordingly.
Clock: {"hour": 6, "minute": 49, "second": 48}
